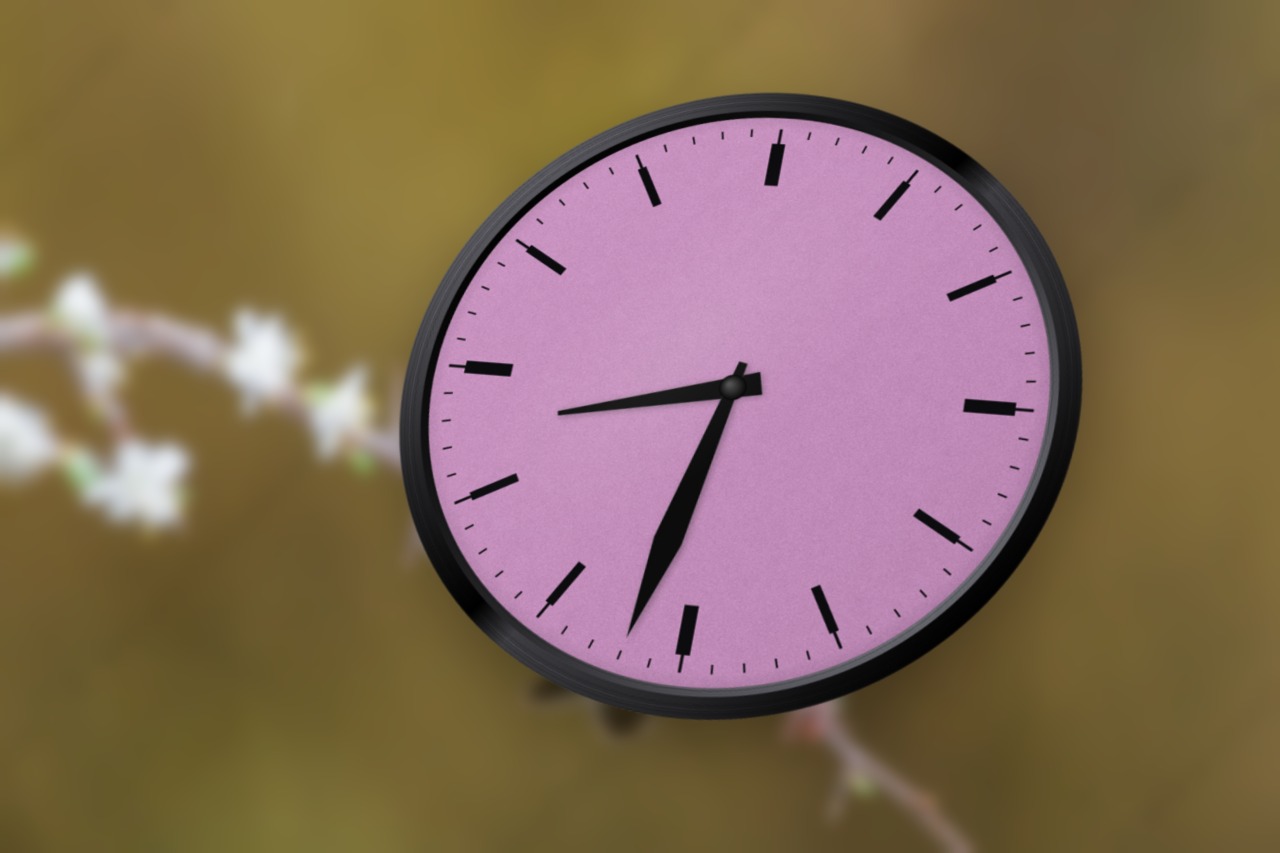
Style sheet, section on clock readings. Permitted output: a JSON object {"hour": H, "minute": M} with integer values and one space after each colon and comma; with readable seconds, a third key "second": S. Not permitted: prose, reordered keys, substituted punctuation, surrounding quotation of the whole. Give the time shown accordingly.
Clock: {"hour": 8, "minute": 32}
